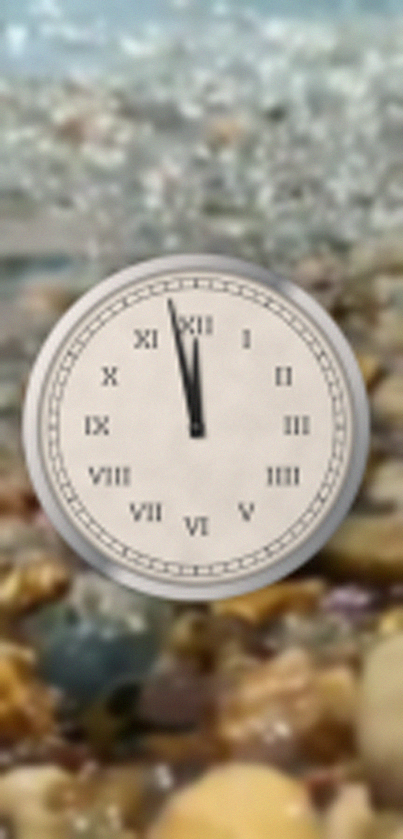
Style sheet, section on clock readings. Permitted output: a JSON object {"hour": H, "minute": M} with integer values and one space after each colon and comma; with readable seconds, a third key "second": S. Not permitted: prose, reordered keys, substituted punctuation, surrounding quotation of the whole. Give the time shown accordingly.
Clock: {"hour": 11, "minute": 58}
